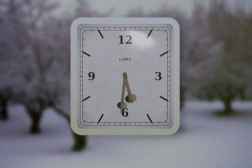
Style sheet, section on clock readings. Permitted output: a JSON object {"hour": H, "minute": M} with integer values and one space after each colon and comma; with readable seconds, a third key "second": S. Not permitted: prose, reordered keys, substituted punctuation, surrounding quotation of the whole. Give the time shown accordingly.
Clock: {"hour": 5, "minute": 31}
